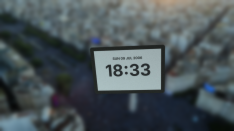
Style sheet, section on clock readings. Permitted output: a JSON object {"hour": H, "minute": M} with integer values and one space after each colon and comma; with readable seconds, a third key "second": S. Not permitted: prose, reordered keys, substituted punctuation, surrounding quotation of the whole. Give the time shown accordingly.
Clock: {"hour": 18, "minute": 33}
